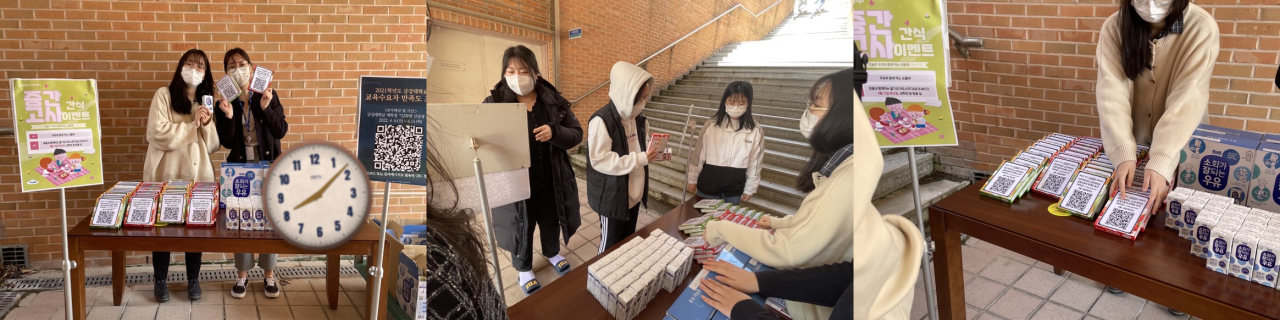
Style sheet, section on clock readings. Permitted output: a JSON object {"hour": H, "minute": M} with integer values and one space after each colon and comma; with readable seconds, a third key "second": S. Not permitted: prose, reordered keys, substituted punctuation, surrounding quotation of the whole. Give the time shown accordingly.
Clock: {"hour": 8, "minute": 8}
